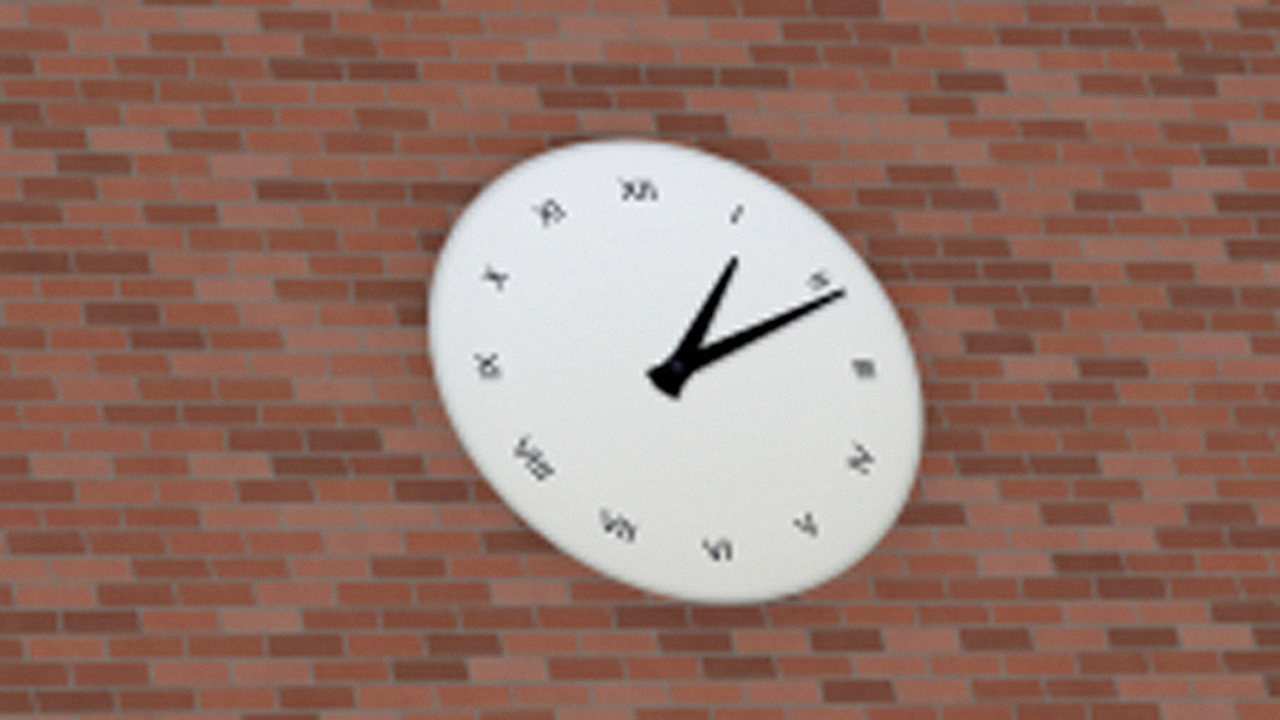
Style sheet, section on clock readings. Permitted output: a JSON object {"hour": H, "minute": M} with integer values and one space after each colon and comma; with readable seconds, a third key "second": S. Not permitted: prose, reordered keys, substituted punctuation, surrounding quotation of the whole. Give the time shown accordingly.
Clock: {"hour": 1, "minute": 11}
